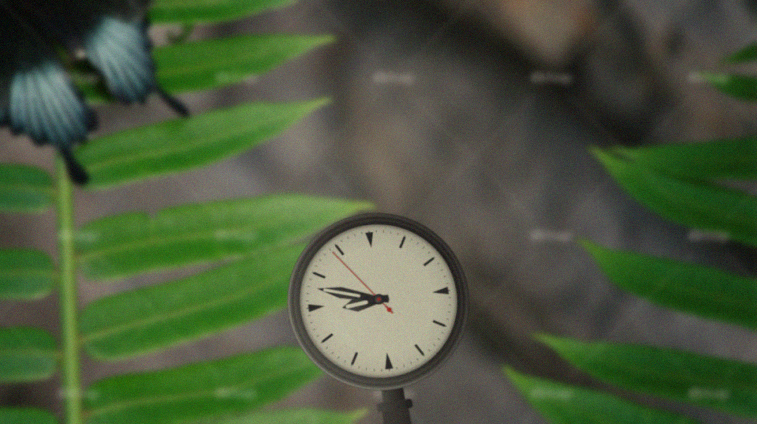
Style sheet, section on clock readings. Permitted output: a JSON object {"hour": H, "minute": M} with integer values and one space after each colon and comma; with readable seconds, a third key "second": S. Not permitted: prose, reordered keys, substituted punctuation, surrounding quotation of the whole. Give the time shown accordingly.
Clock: {"hour": 8, "minute": 47, "second": 54}
